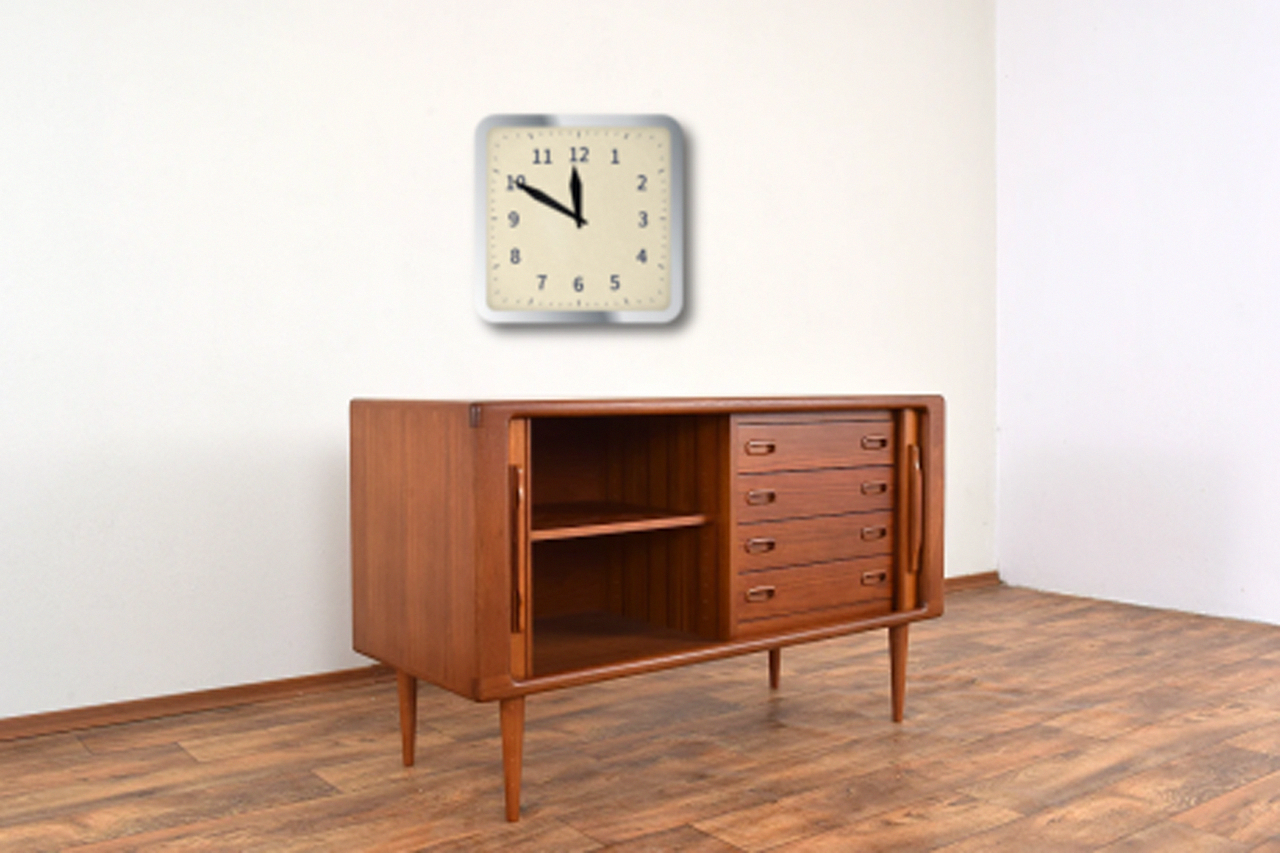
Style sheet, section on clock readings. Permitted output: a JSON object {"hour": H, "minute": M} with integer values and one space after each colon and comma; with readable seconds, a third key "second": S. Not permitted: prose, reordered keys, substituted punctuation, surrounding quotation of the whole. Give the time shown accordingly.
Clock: {"hour": 11, "minute": 50}
